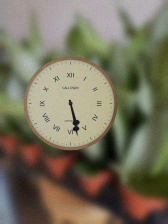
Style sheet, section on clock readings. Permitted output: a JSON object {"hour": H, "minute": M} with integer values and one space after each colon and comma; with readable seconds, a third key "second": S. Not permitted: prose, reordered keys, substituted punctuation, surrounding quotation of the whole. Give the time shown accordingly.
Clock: {"hour": 5, "minute": 28}
